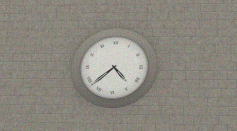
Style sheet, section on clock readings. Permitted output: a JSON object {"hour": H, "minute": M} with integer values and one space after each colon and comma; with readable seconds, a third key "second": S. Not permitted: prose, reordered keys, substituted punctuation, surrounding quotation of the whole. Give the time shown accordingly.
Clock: {"hour": 4, "minute": 38}
